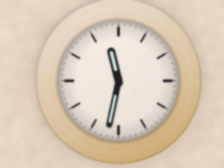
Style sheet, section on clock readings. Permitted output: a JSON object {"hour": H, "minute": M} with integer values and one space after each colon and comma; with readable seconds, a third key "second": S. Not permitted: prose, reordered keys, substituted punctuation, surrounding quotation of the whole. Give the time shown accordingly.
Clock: {"hour": 11, "minute": 32}
